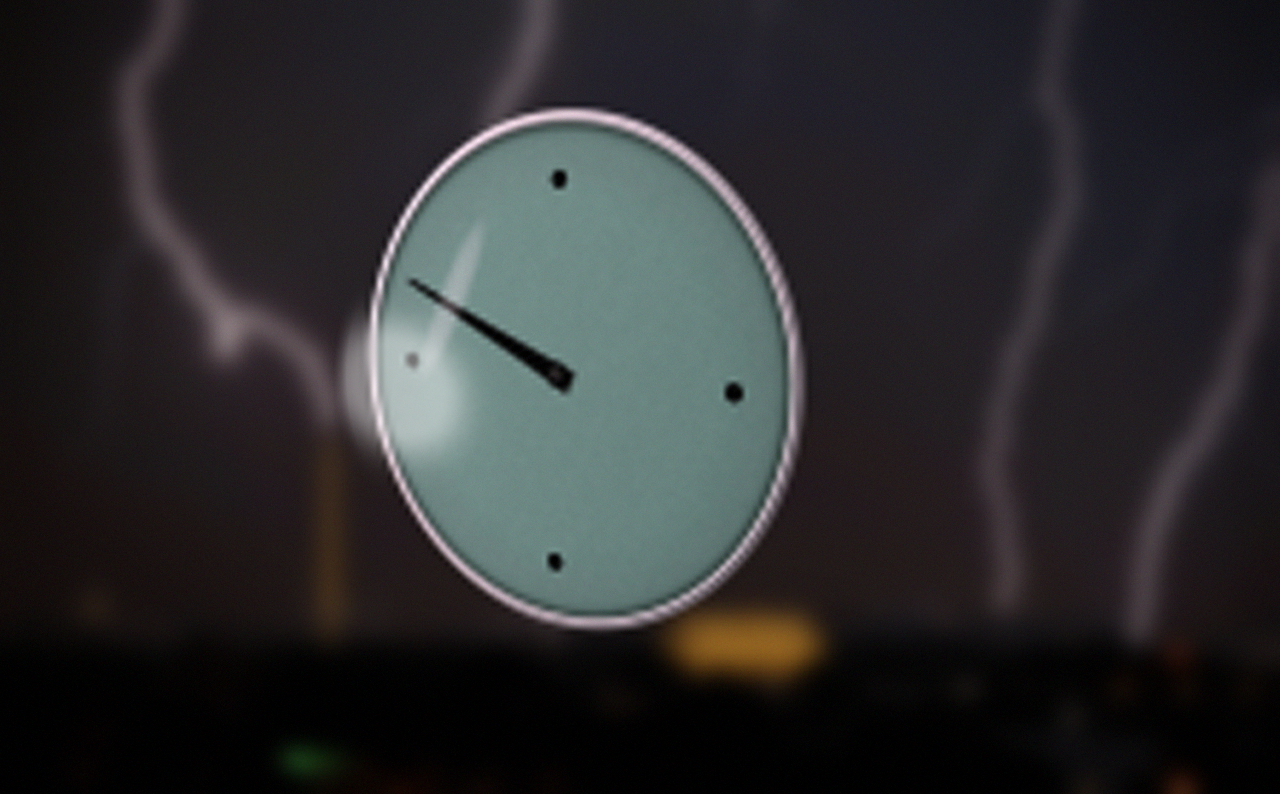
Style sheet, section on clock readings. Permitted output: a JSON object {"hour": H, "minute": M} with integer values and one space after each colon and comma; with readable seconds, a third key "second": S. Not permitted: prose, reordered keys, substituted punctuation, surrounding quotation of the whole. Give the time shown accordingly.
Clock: {"hour": 9, "minute": 49}
